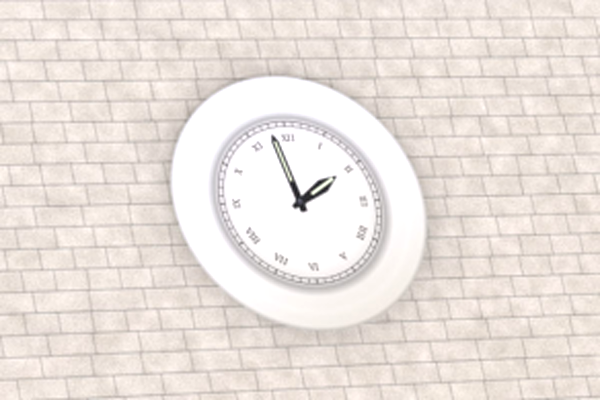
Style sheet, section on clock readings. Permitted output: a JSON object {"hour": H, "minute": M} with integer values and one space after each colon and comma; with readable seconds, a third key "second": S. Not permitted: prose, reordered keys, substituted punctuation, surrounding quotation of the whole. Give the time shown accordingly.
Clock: {"hour": 1, "minute": 58}
